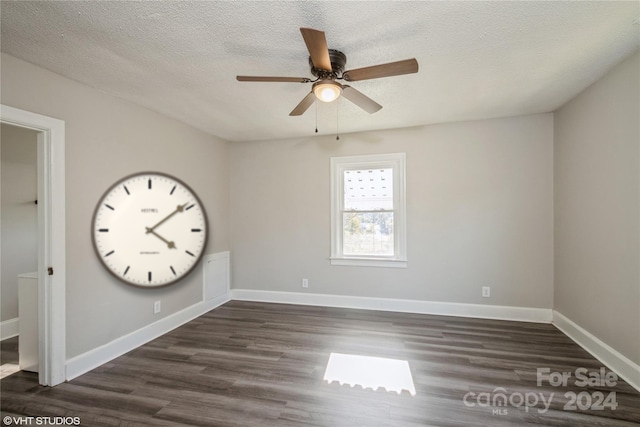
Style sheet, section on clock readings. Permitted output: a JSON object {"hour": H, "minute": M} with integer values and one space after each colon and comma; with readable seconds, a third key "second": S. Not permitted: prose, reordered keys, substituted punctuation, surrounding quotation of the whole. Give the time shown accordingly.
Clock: {"hour": 4, "minute": 9}
